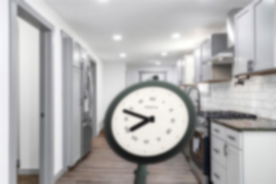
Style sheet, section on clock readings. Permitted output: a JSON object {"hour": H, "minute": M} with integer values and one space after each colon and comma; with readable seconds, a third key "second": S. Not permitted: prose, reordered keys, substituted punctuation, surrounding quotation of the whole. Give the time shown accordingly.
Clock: {"hour": 7, "minute": 48}
